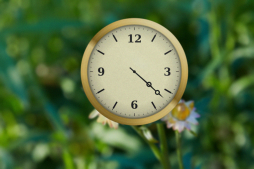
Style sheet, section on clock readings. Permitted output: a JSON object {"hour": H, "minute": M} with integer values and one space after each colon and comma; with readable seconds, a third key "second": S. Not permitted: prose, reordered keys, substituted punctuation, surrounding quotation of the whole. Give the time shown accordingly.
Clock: {"hour": 4, "minute": 22}
